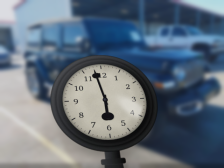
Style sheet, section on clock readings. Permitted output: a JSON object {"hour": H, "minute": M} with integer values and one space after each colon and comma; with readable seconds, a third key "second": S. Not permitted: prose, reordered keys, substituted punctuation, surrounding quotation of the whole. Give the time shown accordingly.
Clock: {"hour": 5, "minute": 58}
